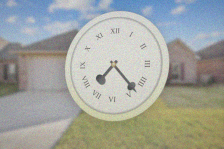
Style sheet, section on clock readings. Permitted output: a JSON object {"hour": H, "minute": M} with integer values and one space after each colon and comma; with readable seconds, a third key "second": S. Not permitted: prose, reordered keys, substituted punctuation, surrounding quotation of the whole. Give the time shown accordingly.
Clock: {"hour": 7, "minute": 23}
